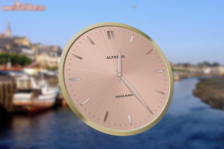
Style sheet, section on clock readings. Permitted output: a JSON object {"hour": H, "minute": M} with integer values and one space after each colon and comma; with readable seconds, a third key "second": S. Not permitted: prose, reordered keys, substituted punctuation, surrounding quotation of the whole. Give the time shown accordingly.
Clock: {"hour": 12, "minute": 25}
